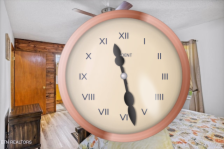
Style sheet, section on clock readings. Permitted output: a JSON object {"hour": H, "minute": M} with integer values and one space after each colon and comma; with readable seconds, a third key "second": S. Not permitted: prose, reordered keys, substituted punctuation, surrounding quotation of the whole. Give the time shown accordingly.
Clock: {"hour": 11, "minute": 28}
